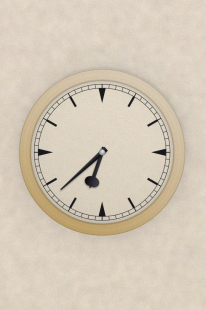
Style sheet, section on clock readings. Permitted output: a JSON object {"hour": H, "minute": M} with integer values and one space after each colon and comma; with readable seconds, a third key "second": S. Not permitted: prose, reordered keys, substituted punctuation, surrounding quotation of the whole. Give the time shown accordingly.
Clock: {"hour": 6, "minute": 38}
